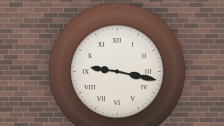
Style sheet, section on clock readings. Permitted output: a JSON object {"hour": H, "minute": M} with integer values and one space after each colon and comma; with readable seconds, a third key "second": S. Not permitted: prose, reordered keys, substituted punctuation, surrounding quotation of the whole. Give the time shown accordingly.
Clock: {"hour": 9, "minute": 17}
